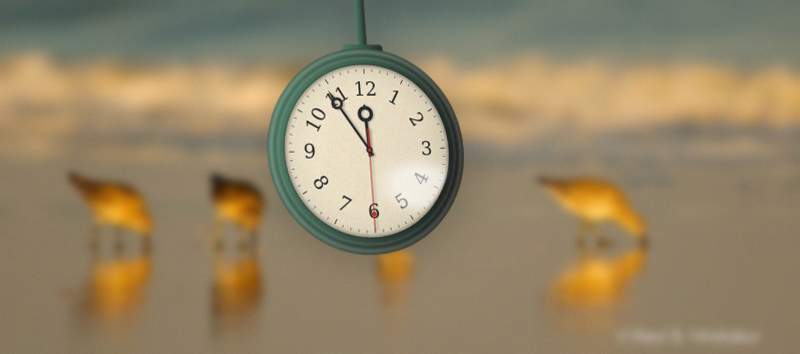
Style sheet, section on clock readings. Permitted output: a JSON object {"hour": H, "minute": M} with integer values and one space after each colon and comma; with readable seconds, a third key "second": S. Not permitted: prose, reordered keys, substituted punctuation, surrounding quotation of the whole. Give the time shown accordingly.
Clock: {"hour": 11, "minute": 54, "second": 30}
